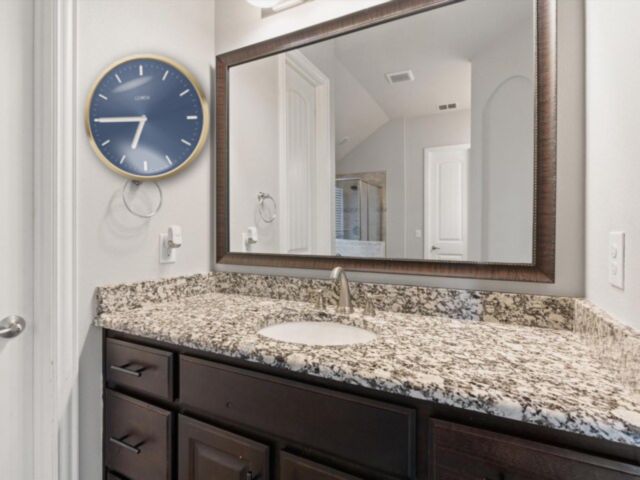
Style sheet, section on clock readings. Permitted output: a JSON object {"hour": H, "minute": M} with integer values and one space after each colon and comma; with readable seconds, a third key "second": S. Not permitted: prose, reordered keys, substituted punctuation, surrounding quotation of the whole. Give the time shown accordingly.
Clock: {"hour": 6, "minute": 45}
